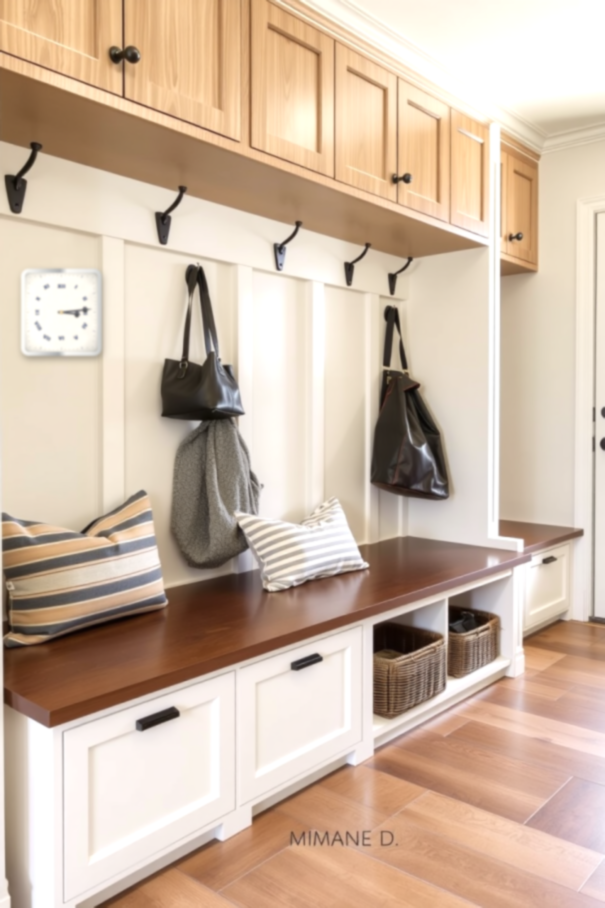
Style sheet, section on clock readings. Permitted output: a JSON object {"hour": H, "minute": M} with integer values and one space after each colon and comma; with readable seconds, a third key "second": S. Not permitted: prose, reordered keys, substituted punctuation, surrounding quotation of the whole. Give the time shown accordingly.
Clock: {"hour": 3, "minute": 14}
